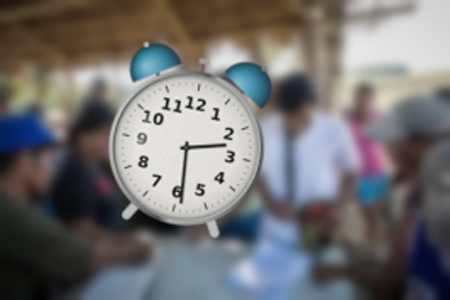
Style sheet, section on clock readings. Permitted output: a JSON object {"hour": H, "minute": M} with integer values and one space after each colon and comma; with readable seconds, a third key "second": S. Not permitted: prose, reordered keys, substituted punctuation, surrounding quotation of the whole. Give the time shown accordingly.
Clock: {"hour": 2, "minute": 29}
